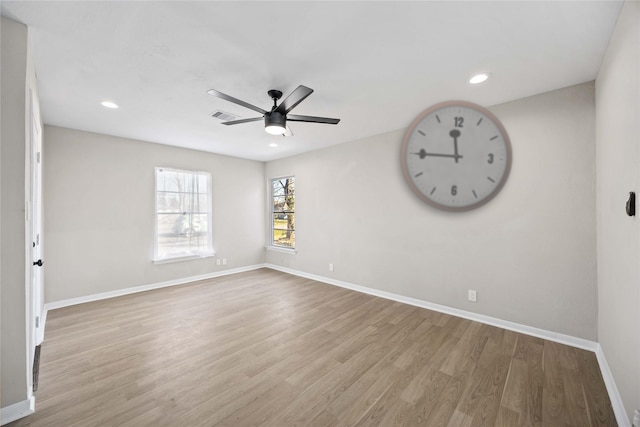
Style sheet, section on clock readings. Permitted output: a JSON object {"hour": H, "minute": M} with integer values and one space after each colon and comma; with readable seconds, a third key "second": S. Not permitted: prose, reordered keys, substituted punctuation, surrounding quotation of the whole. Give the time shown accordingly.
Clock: {"hour": 11, "minute": 45}
